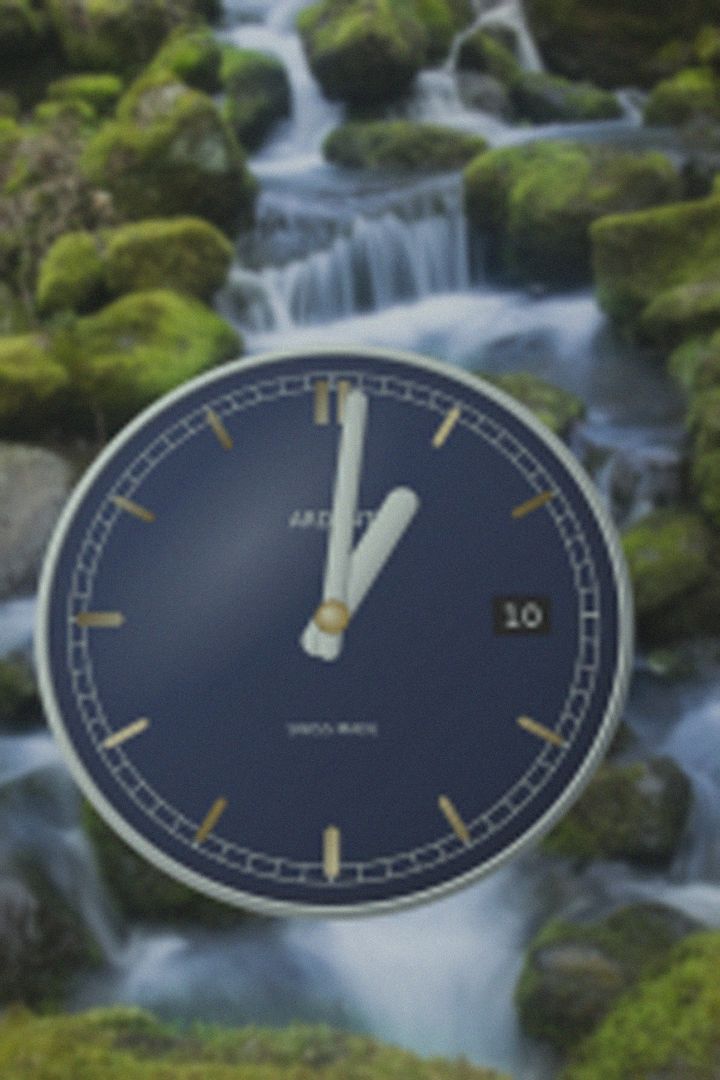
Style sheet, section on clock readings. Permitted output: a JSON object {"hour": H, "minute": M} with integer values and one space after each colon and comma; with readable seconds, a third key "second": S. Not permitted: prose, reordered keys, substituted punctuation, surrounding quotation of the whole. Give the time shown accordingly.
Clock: {"hour": 1, "minute": 1}
